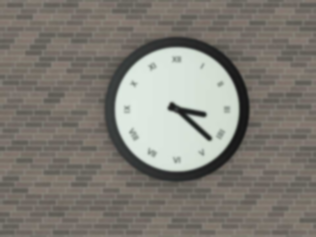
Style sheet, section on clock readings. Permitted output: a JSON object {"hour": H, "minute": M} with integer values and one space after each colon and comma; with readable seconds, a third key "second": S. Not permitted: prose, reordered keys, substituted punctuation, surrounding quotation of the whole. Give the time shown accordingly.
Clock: {"hour": 3, "minute": 22}
